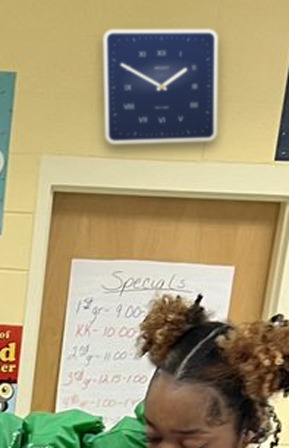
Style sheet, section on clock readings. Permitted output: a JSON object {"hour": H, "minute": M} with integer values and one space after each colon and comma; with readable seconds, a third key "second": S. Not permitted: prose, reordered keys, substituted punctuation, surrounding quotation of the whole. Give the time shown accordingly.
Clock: {"hour": 1, "minute": 50}
